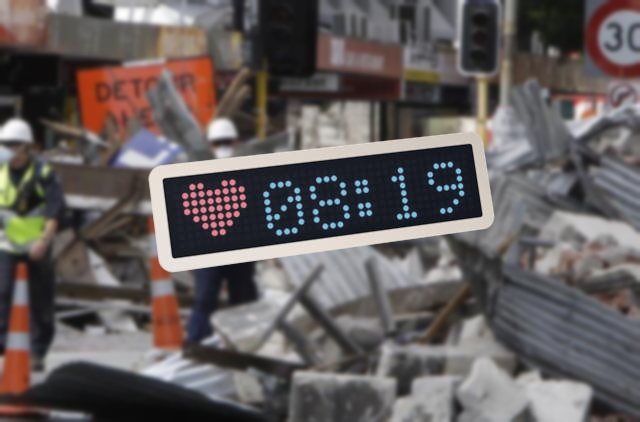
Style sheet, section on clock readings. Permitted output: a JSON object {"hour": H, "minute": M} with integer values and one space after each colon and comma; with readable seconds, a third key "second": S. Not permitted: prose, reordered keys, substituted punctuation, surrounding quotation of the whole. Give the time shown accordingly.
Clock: {"hour": 8, "minute": 19}
